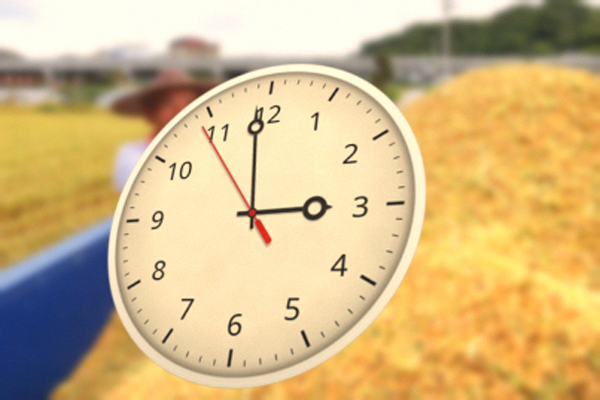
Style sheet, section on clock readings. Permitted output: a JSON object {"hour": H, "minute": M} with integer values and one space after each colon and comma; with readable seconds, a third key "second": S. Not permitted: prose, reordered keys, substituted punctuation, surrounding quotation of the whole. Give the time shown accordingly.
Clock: {"hour": 2, "minute": 58, "second": 54}
